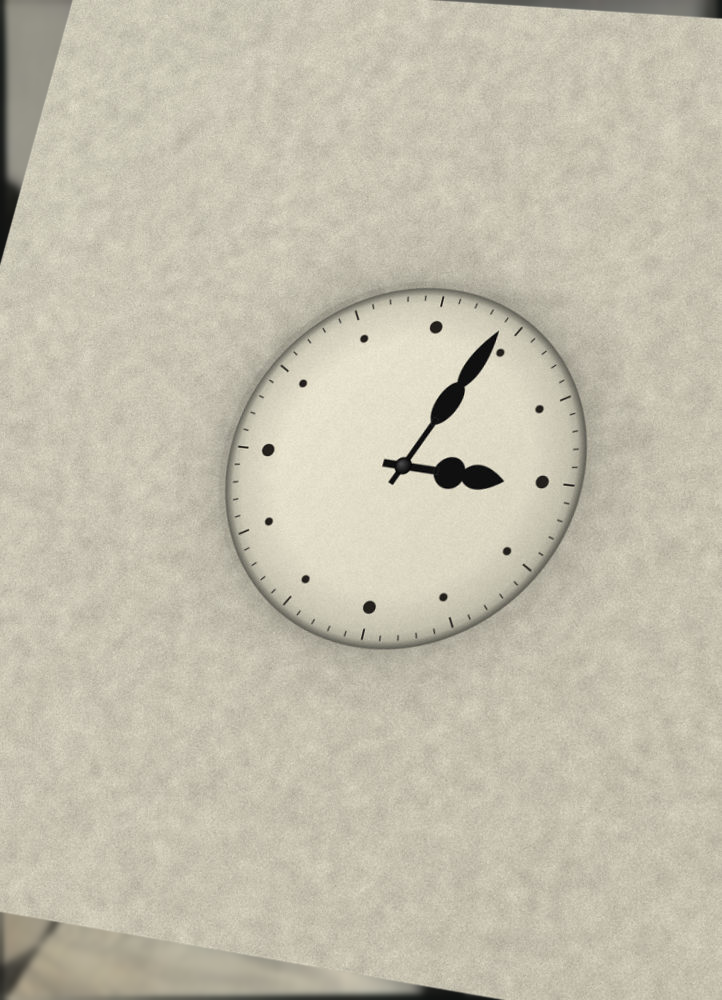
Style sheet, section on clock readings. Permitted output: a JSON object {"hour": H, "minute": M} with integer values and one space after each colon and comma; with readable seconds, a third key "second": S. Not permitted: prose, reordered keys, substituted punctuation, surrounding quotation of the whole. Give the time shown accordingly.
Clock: {"hour": 3, "minute": 4}
